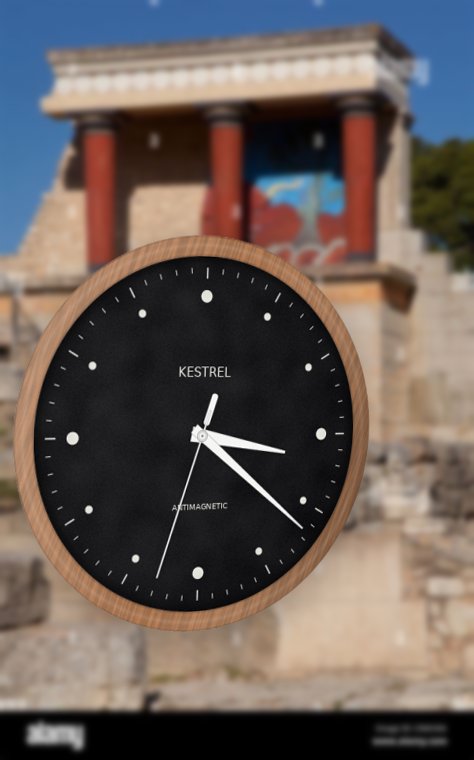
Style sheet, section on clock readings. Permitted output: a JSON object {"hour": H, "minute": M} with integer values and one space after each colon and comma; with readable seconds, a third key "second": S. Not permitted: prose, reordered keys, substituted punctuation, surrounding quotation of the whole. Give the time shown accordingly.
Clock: {"hour": 3, "minute": 21, "second": 33}
